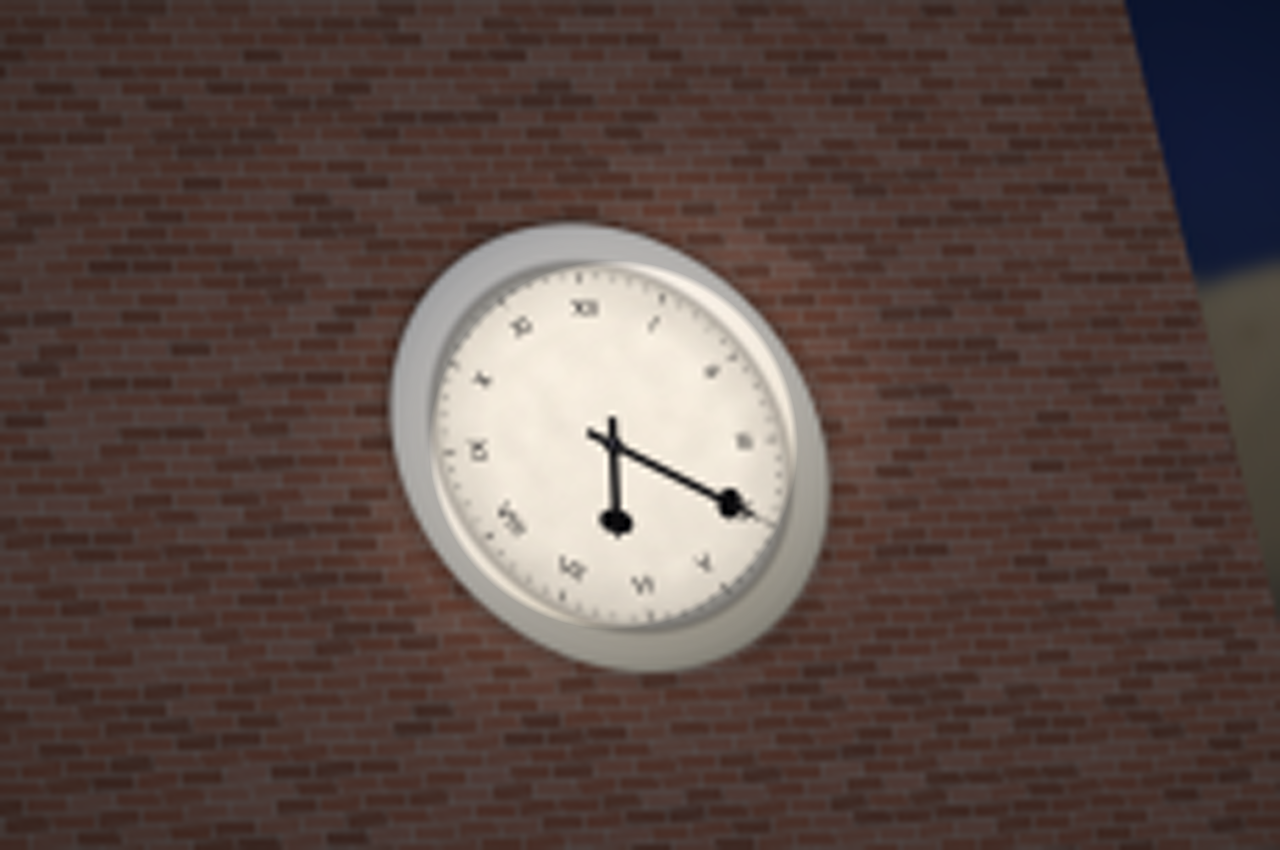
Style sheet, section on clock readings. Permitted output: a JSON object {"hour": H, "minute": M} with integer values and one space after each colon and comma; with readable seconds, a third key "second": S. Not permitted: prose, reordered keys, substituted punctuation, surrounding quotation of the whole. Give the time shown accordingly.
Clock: {"hour": 6, "minute": 20}
